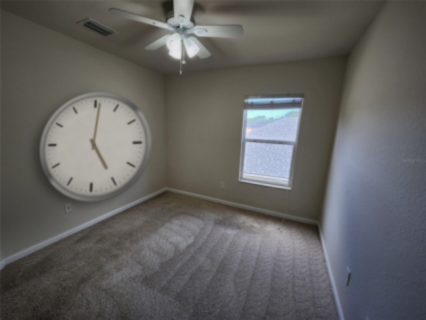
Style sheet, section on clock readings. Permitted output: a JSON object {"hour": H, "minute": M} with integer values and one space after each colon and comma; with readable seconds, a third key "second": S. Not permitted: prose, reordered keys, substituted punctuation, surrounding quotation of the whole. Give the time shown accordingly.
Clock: {"hour": 5, "minute": 1}
